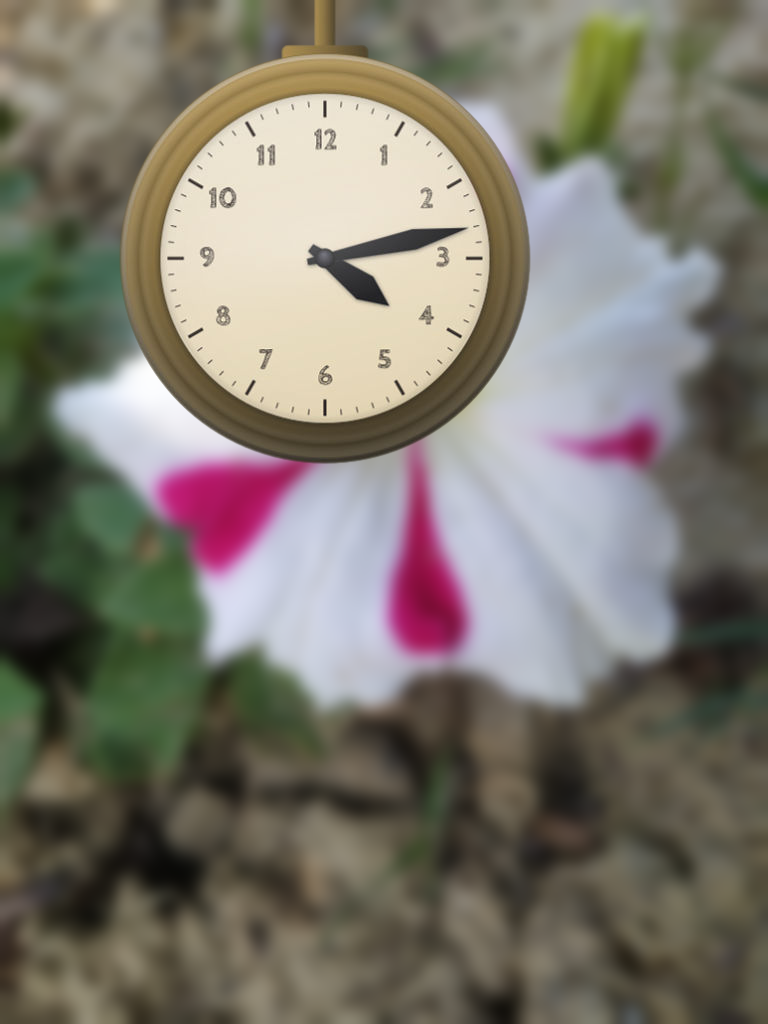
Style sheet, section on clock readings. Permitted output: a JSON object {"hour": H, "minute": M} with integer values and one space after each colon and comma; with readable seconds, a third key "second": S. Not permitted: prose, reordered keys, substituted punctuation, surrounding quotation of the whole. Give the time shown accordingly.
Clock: {"hour": 4, "minute": 13}
